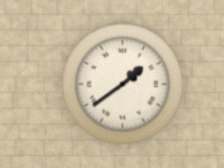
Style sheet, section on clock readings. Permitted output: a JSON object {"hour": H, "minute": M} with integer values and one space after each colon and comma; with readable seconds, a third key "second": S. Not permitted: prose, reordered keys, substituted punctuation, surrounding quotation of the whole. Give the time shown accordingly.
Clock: {"hour": 1, "minute": 39}
